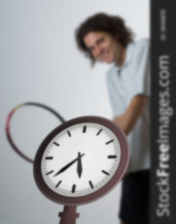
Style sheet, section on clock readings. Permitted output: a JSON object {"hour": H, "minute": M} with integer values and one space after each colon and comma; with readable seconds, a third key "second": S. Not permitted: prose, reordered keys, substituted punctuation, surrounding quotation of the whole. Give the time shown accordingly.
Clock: {"hour": 5, "minute": 38}
